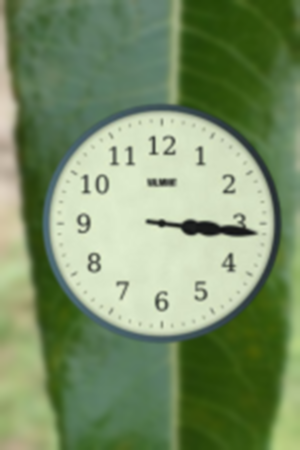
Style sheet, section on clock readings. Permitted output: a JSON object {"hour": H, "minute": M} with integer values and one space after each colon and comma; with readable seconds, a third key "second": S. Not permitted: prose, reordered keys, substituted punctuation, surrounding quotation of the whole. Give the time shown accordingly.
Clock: {"hour": 3, "minute": 16}
